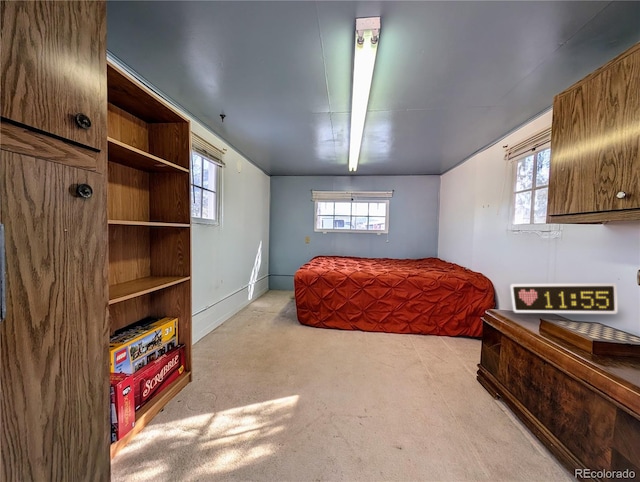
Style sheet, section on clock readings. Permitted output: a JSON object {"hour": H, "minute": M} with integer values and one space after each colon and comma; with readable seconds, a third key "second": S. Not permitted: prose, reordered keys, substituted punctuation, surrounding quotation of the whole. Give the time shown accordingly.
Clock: {"hour": 11, "minute": 55}
